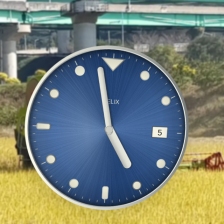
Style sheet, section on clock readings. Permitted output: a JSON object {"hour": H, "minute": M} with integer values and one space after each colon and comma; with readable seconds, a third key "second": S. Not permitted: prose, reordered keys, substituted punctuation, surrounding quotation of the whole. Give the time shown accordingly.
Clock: {"hour": 4, "minute": 58}
